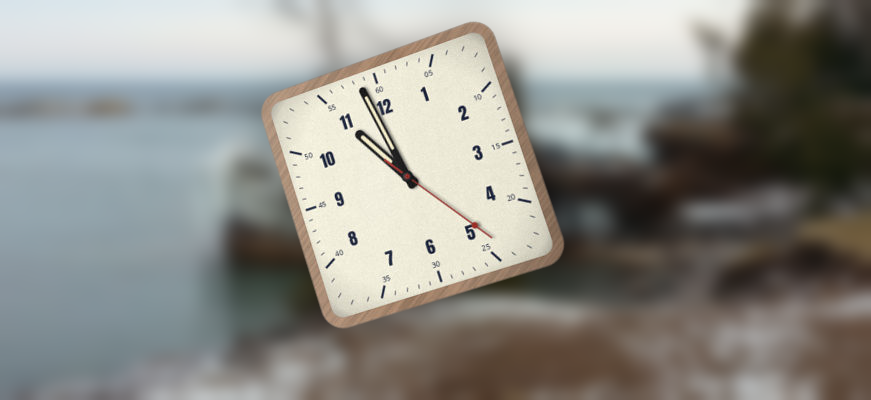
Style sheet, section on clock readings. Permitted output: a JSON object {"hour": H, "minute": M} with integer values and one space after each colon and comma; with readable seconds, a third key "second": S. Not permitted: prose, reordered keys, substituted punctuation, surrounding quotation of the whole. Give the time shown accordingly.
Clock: {"hour": 10, "minute": 58, "second": 24}
